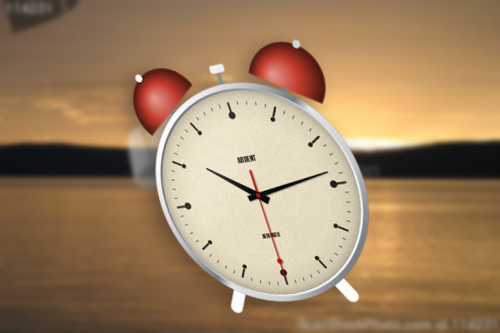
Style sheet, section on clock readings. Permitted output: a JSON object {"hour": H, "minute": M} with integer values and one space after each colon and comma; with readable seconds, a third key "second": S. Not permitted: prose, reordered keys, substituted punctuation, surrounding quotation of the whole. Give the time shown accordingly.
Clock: {"hour": 10, "minute": 13, "second": 30}
